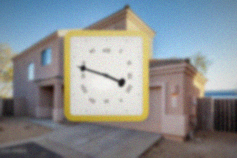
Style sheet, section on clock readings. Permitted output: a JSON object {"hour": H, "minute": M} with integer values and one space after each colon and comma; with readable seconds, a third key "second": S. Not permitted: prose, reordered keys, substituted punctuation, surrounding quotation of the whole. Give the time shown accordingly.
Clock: {"hour": 3, "minute": 48}
